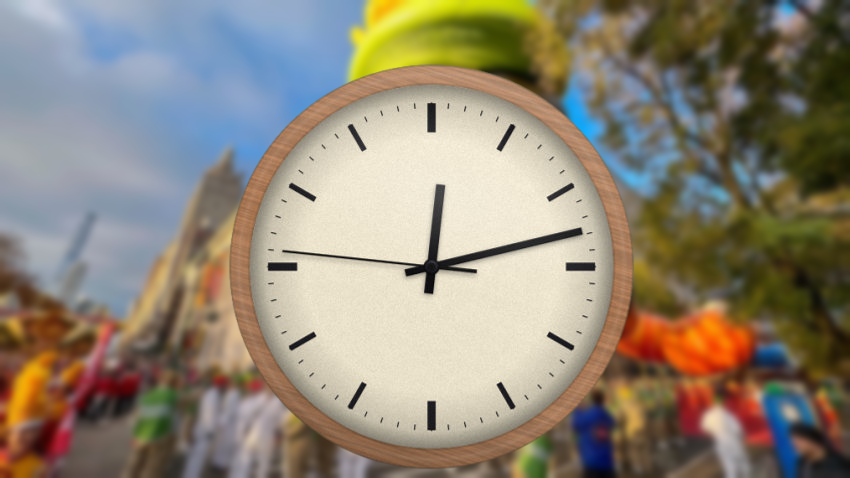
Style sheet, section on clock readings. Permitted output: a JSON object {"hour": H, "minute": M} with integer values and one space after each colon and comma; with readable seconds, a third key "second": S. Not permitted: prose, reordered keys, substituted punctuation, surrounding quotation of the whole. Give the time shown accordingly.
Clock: {"hour": 12, "minute": 12, "second": 46}
